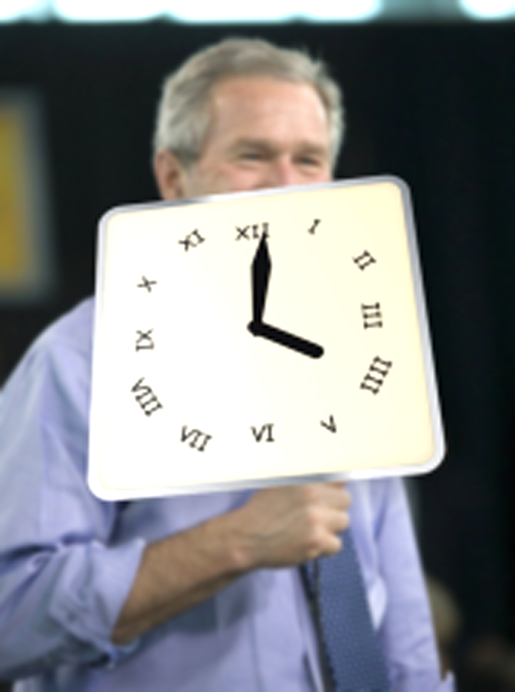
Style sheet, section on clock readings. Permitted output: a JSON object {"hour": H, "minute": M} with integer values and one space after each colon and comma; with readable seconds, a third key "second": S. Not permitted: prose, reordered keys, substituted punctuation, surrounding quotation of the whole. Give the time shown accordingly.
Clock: {"hour": 4, "minute": 1}
